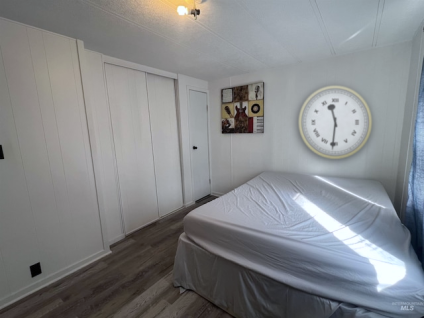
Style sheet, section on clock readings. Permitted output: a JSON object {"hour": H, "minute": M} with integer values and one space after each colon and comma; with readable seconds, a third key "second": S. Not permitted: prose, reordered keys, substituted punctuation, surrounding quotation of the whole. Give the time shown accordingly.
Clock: {"hour": 11, "minute": 31}
